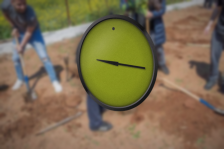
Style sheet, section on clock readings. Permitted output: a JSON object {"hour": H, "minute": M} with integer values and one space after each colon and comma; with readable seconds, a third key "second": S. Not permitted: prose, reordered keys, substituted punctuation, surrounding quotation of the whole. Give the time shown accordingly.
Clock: {"hour": 9, "minute": 16}
